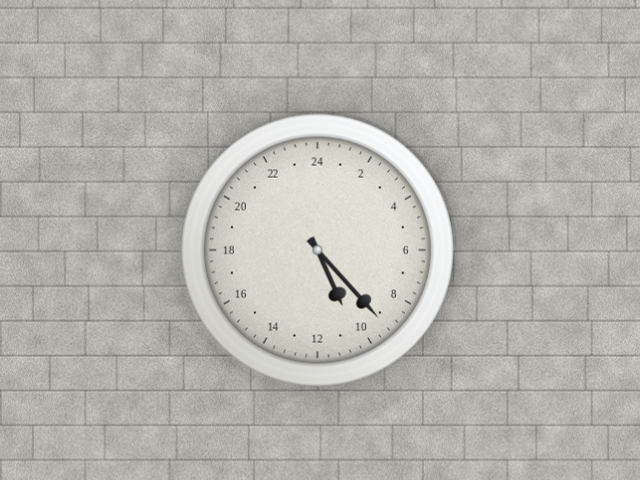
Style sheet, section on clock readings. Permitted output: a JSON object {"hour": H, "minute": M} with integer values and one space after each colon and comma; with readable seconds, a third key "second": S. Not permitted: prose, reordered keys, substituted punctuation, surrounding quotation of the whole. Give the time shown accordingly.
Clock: {"hour": 10, "minute": 23}
